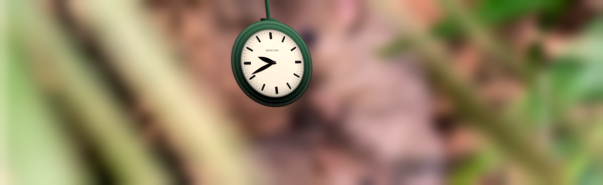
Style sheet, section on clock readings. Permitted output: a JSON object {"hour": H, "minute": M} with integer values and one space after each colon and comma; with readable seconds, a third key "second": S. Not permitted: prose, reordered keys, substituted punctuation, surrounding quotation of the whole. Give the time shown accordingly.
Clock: {"hour": 9, "minute": 41}
